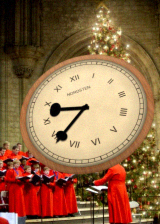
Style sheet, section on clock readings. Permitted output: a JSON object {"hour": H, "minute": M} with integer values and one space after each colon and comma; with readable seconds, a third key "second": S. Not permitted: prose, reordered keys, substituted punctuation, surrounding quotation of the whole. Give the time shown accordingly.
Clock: {"hour": 9, "minute": 39}
